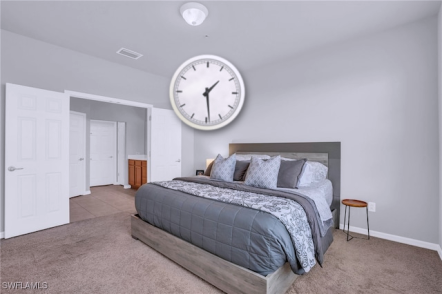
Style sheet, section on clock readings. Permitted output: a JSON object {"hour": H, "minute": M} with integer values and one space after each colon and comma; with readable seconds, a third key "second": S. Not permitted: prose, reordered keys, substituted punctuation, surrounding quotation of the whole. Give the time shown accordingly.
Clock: {"hour": 1, "minute": 29}
